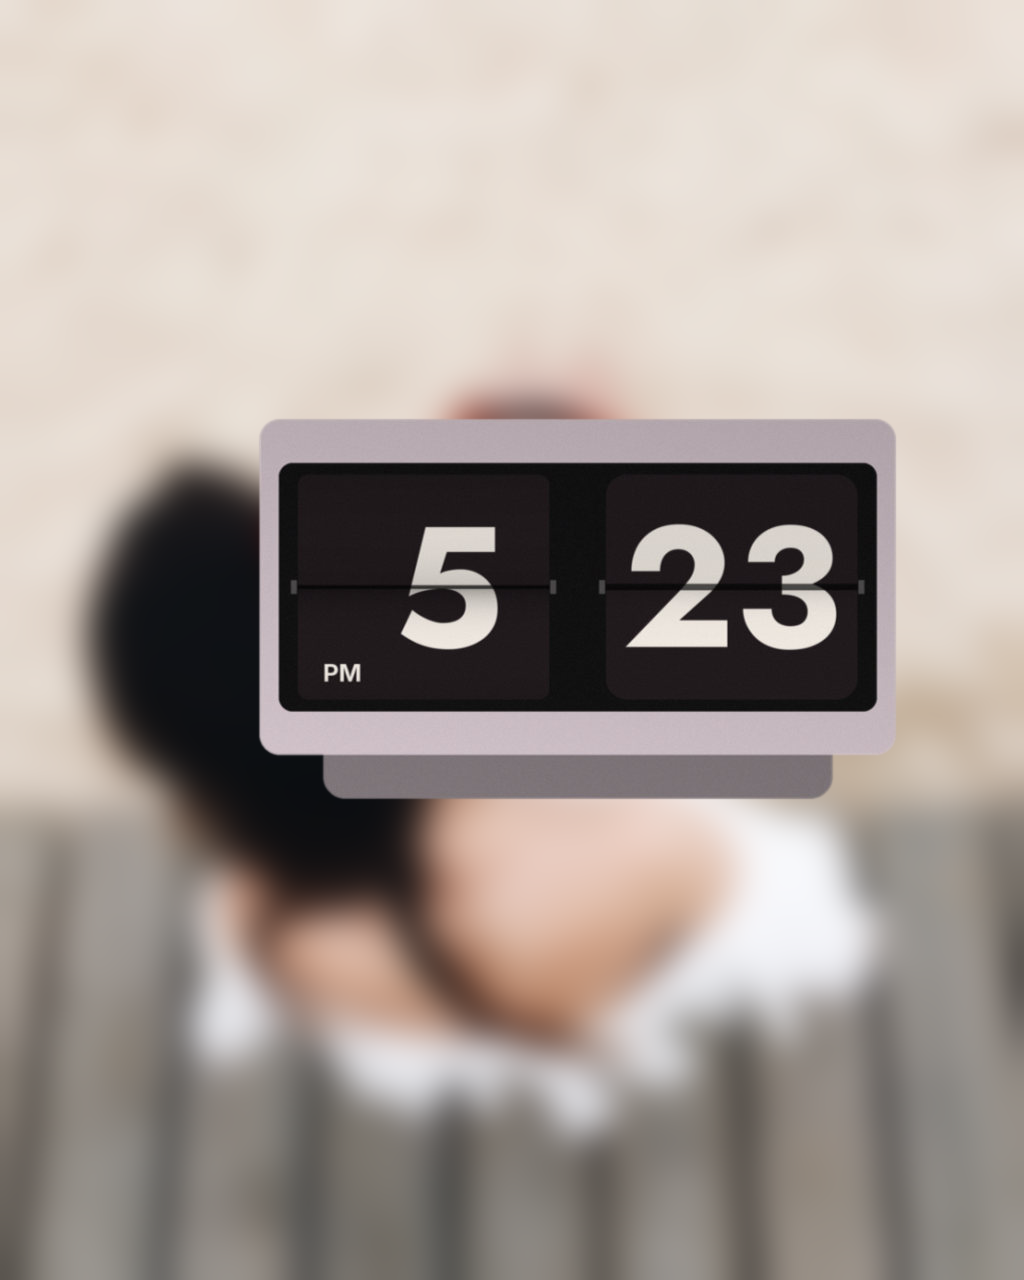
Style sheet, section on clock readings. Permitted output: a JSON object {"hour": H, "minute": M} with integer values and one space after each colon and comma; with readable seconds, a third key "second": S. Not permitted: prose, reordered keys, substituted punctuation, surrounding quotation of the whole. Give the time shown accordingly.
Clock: {"hour": 5, "minute": 23}
